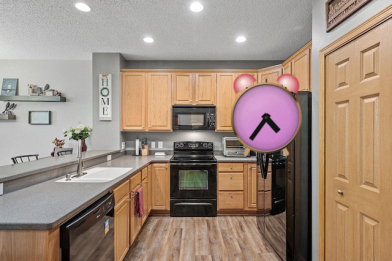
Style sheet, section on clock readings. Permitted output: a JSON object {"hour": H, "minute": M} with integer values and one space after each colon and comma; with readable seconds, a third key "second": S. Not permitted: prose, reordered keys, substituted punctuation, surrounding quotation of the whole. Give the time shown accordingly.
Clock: {"hour": 4, "minute": 36}
